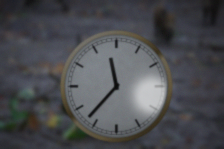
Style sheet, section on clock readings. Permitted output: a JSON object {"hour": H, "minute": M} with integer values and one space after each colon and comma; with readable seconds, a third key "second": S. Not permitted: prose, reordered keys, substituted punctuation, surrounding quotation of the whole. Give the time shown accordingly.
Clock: {"hour": 11, "minute": 37}
